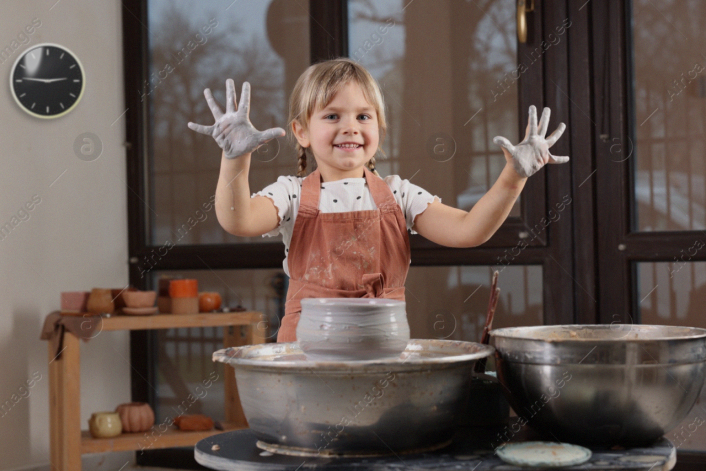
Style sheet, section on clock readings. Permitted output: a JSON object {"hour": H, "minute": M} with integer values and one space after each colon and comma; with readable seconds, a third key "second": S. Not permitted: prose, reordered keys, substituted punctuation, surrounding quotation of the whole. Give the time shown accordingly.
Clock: {"hour": 2, "minute": 46}
